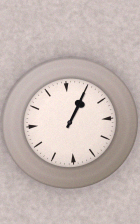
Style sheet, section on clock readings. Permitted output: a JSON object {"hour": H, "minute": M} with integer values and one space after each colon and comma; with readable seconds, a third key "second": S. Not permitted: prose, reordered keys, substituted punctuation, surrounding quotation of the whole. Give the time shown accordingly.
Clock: {"hour": 1, "minute": 5}
